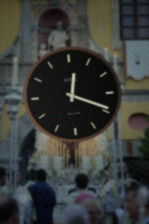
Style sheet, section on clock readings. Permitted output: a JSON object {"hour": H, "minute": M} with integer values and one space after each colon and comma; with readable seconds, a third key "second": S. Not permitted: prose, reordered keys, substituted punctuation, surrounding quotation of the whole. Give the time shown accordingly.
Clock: {"hour": 12, "minute": 19}
